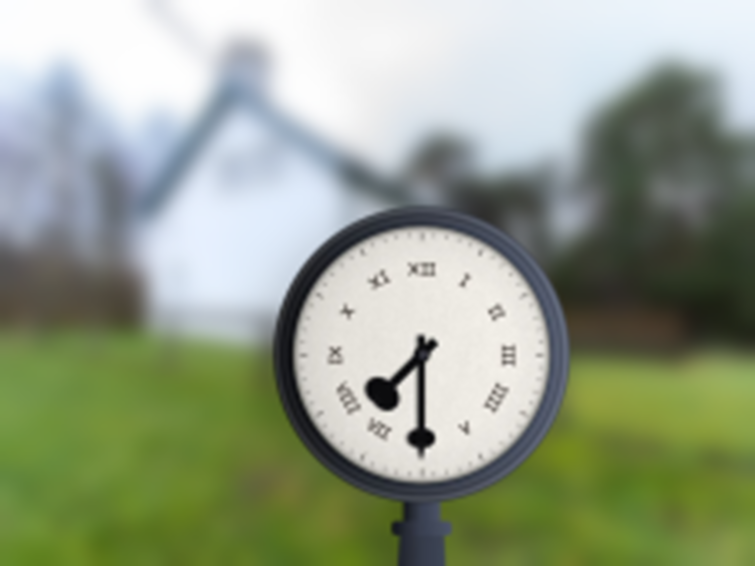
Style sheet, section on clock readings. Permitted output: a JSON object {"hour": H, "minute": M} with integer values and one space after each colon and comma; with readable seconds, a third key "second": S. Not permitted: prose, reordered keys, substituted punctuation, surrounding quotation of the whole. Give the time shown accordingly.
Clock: {"hour": 7, "minute": 30}
